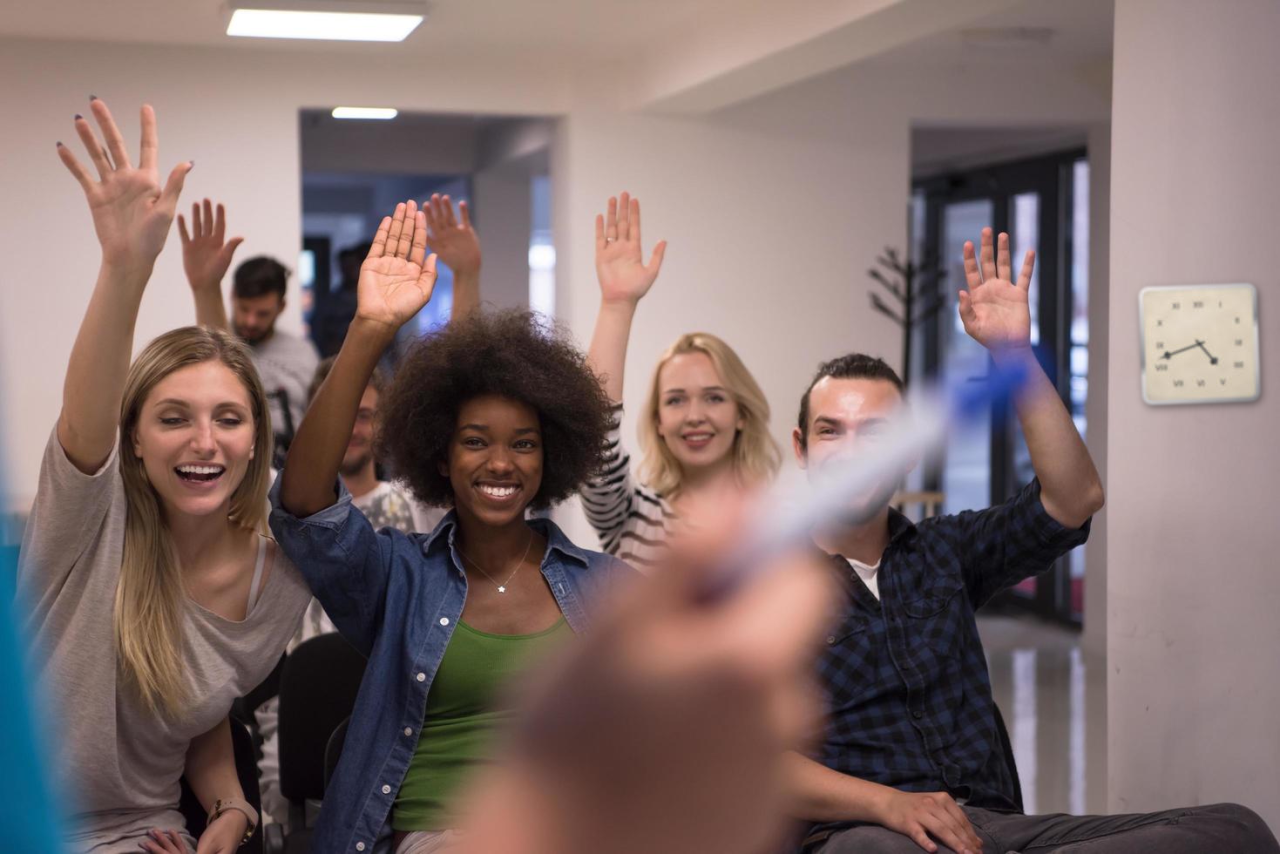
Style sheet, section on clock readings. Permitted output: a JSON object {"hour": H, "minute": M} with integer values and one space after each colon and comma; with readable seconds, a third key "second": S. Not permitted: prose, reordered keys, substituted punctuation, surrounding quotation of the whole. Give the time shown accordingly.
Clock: {"hour": 4, "minute": 42}
